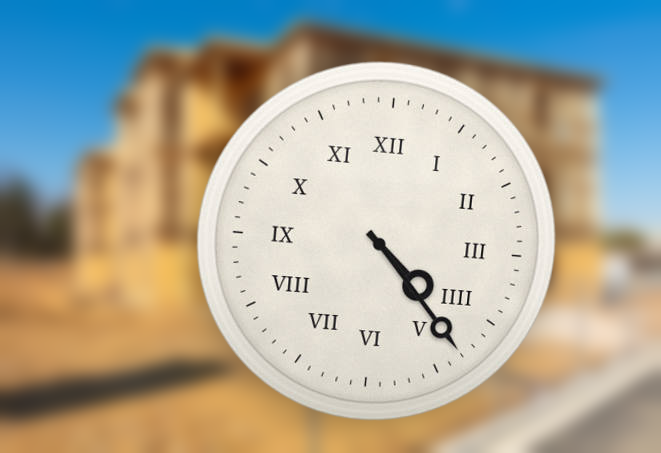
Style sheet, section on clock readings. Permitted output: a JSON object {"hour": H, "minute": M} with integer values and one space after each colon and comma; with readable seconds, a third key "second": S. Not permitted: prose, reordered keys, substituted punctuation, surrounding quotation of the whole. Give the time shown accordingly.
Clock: {"hour": 4, "minute": 23}
